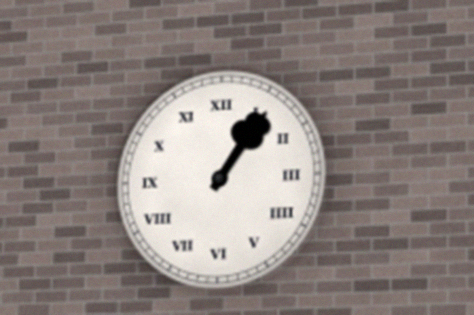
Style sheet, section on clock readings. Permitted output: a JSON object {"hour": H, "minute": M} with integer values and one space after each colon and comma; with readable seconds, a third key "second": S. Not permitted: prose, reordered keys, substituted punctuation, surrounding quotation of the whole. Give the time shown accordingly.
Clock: {"hour": 1, "minute": 6}
